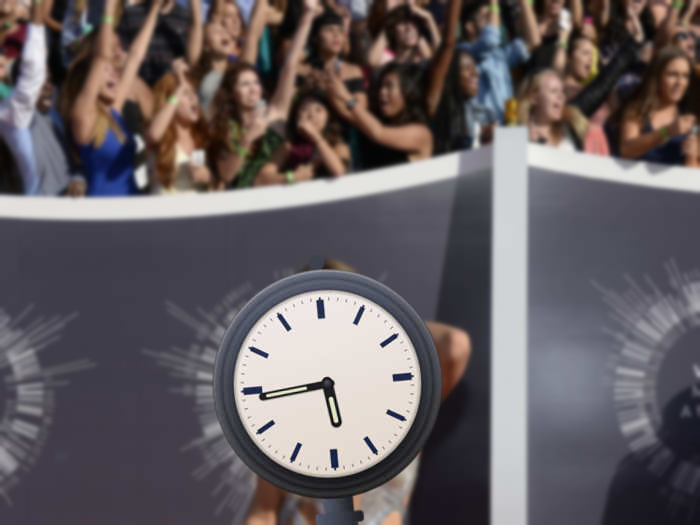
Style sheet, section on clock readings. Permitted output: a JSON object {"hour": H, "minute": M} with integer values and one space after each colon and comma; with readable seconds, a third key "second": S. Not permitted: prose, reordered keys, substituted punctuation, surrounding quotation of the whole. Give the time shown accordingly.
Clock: {"hour": 5, "minute": 44}
